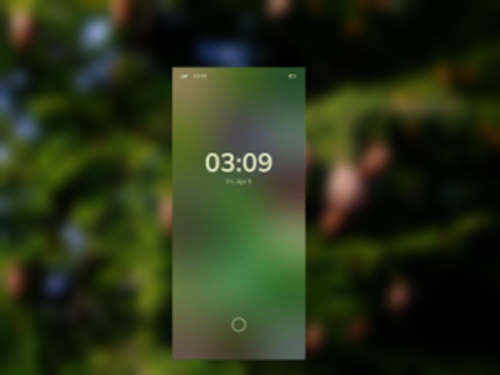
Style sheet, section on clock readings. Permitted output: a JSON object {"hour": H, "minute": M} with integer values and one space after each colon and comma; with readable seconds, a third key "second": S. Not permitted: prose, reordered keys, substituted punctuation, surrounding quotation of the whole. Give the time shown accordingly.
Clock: {"hour": 3, "minute": 9}
